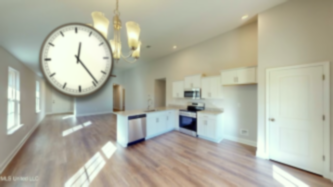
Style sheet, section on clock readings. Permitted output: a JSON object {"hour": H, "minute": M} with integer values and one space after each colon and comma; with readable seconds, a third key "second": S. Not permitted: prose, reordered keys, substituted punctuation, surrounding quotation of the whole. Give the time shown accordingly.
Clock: {"hour": 12, "minute": 24}
